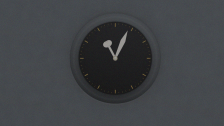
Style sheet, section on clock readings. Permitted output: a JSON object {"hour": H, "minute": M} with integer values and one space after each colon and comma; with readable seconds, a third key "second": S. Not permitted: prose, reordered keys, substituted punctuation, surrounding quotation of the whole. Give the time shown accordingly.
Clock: {"hour": 11, "minute": 4}
